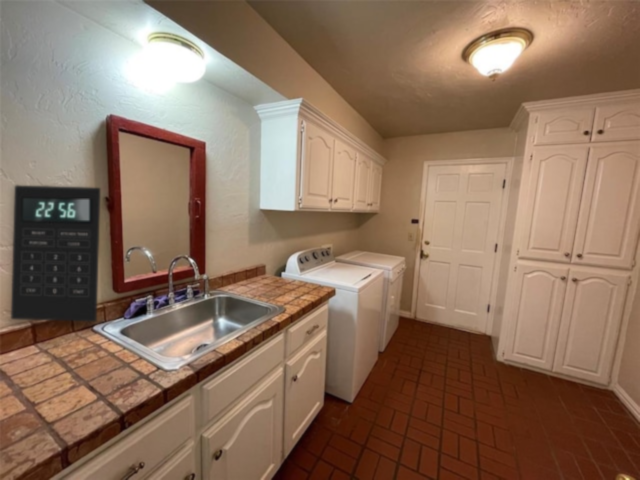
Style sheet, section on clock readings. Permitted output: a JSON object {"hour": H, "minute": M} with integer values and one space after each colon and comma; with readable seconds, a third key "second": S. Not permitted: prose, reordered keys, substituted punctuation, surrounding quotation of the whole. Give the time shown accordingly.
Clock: {"hour": 22, "minute": 56}
